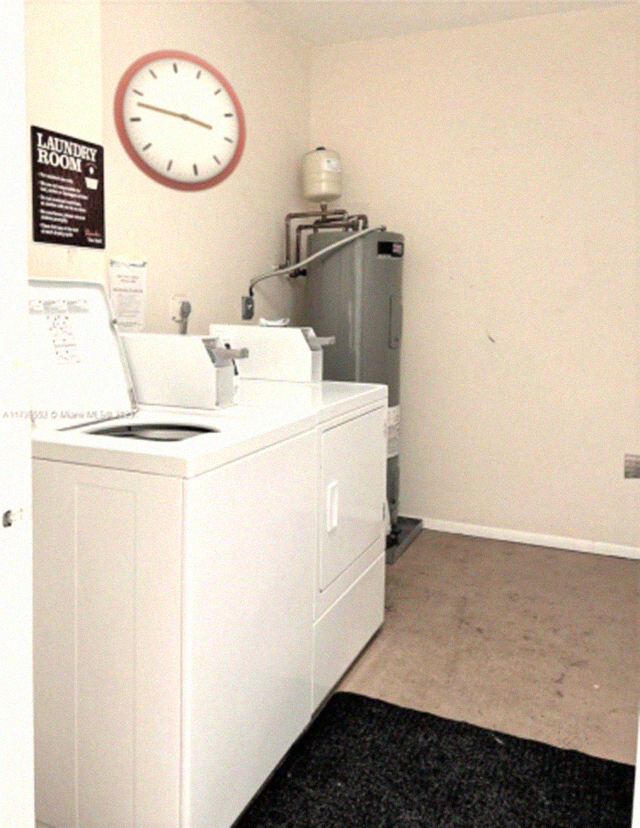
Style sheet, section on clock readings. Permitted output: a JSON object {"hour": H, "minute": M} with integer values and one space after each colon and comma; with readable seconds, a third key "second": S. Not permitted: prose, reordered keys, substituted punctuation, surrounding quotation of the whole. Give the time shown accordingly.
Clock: {"hour": 3, "minute": 48}
